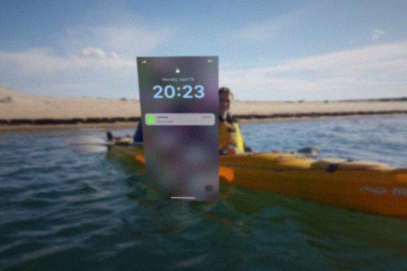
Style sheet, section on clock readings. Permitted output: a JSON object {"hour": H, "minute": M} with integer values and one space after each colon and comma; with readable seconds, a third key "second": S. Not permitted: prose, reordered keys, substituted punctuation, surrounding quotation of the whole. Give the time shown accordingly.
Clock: {"hour": 20, "minute": 23}
